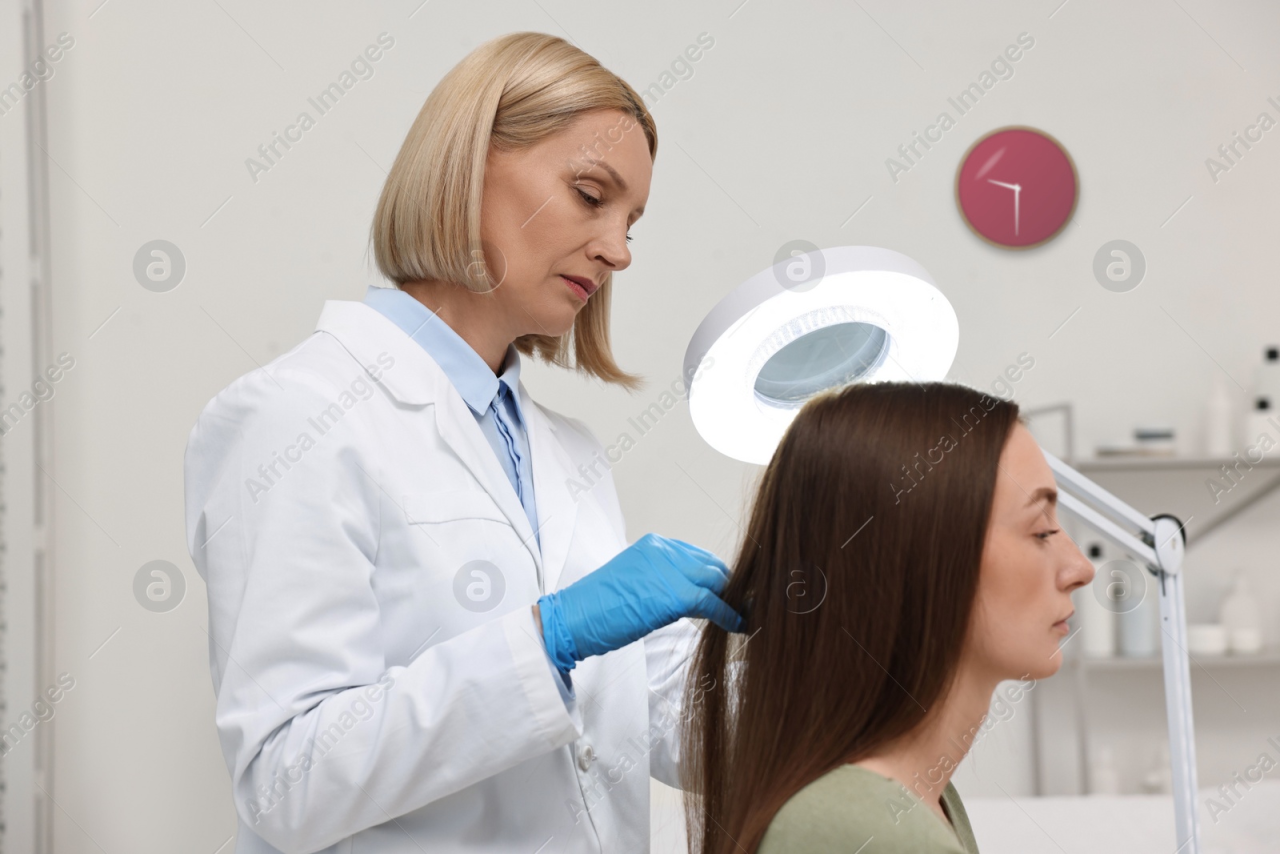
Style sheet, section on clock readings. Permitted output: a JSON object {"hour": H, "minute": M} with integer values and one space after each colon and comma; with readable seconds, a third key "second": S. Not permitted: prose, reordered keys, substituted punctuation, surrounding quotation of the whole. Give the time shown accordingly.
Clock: {"hour": 9, "minute": 30}
